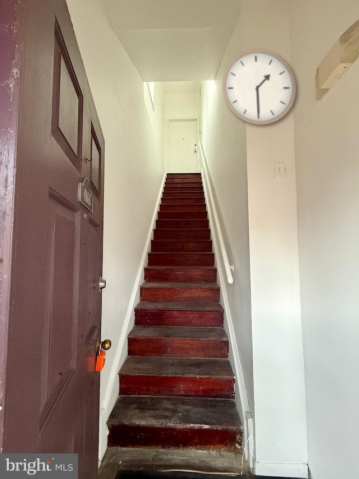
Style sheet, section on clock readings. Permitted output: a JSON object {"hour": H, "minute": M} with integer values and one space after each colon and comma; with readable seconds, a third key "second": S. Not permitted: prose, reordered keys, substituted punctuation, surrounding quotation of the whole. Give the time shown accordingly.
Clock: {"hour": 1, "minute": 30}
